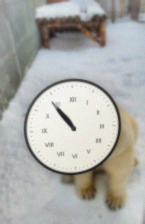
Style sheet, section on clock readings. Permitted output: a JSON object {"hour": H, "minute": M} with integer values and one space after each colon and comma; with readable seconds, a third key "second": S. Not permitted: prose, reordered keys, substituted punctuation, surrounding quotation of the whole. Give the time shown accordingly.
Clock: {"hour": 10, "minute": 54}
